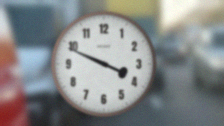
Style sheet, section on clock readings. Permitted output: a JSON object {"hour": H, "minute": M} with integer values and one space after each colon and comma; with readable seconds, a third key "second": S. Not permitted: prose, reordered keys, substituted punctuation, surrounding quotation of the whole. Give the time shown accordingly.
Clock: {"hour": 3, "minute": 49}
